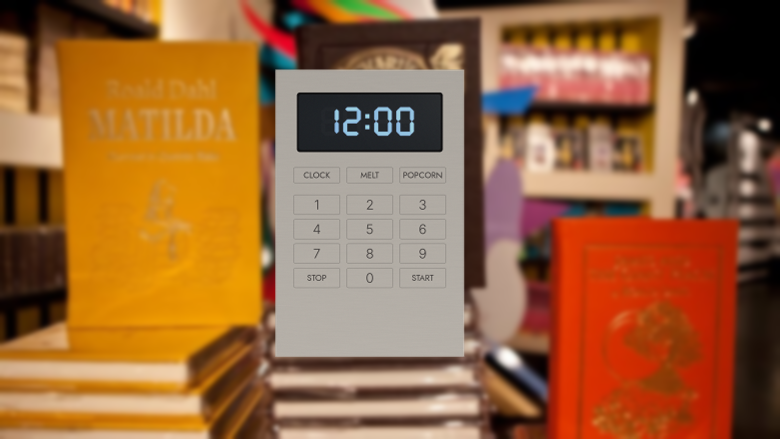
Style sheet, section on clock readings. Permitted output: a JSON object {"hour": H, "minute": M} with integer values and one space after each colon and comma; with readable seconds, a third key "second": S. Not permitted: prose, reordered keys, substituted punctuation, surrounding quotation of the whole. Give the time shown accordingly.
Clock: {"hour": 12, "minute": 0}
